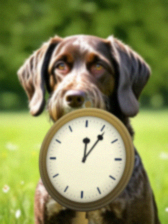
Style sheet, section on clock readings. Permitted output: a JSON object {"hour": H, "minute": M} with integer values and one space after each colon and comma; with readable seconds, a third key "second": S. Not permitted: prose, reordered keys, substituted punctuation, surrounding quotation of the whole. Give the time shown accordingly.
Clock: {"hour": 12, "minute": 6}
